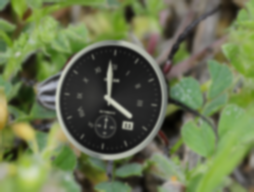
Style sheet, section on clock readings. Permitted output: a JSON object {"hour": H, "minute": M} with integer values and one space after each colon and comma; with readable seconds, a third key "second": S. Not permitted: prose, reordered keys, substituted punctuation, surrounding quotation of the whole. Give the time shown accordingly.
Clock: {"hour": 3, "minute": 59}
